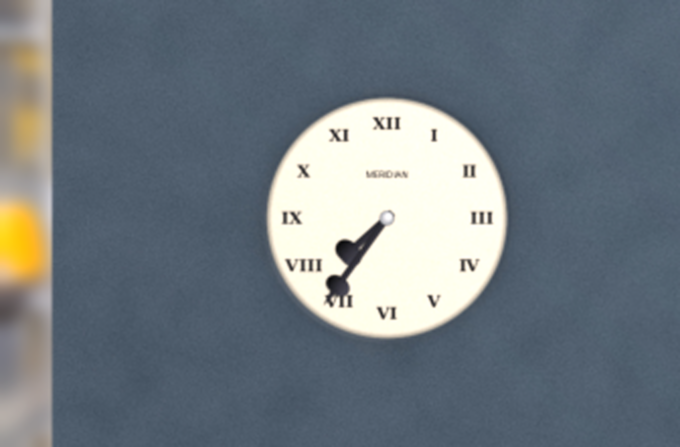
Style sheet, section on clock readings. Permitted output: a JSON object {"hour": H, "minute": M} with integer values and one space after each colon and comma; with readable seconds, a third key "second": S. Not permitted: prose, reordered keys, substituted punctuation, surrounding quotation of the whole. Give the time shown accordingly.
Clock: {"hour": 7, "minute": 36}
